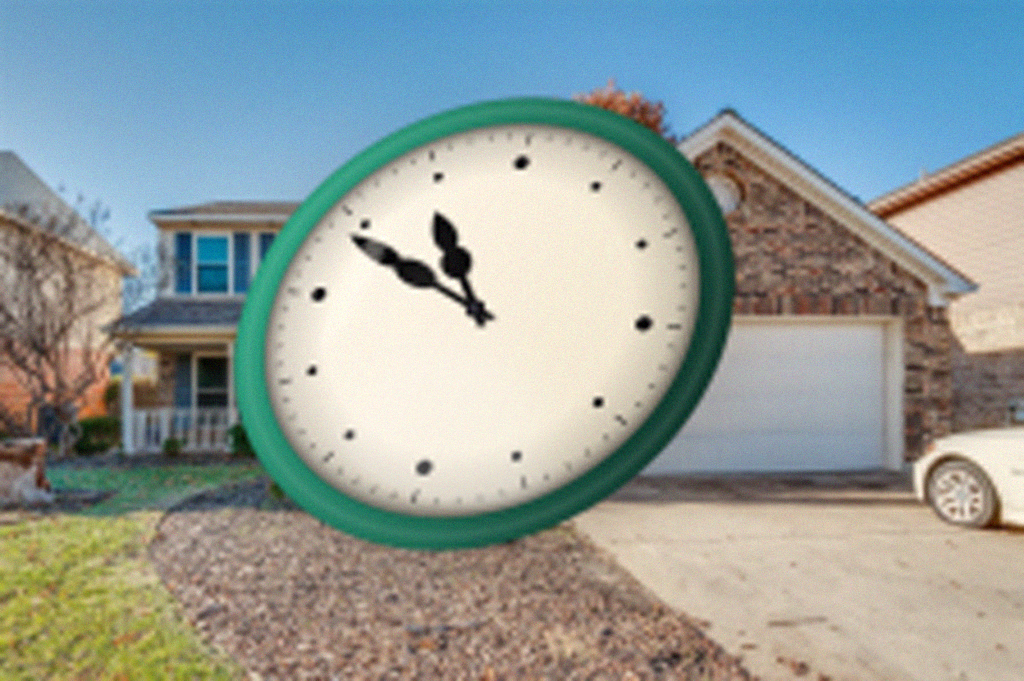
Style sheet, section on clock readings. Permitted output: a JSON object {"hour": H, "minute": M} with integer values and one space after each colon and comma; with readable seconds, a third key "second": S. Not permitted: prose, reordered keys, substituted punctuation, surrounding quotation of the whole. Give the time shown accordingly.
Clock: {"hour": 10, "minute": 49}
